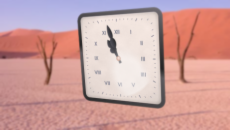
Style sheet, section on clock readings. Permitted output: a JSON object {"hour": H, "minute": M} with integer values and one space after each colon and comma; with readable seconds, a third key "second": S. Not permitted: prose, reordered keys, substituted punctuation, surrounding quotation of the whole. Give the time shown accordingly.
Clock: {"hour": 10, "minute": 57}
